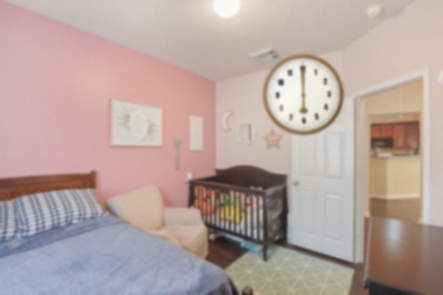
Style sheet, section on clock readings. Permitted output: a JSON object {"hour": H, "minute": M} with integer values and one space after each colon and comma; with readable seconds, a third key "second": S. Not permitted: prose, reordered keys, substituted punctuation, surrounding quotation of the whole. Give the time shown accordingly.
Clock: {"hour": 6, "minute": 0}
